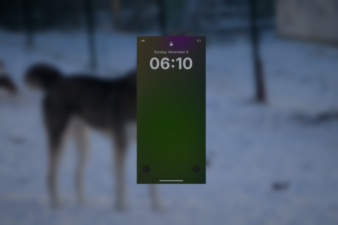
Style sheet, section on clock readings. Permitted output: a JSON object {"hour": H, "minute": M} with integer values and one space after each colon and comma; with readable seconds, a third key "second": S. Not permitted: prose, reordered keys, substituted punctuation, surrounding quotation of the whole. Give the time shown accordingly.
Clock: {"hour": 6, "minute": 10}
